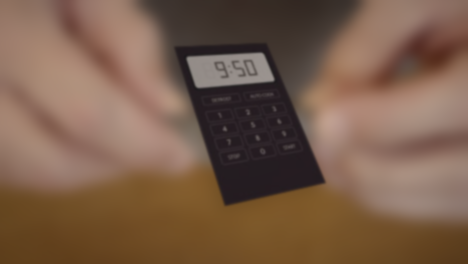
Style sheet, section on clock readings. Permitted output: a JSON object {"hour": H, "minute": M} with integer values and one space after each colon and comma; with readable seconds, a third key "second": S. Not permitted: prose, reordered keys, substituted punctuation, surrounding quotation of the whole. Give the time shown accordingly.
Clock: {"hour": 9, "minute": 50}
